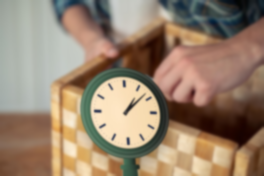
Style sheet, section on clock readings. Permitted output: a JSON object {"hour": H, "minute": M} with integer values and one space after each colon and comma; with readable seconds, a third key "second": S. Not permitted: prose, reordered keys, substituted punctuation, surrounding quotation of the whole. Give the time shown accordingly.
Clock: {"hour": 1, "minute": 8}
